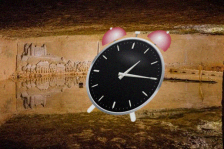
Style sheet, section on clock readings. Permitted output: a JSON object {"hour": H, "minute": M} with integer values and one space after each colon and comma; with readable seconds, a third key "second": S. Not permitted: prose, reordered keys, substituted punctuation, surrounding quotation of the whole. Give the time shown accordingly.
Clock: {"hour": 1, "minute": 15}
